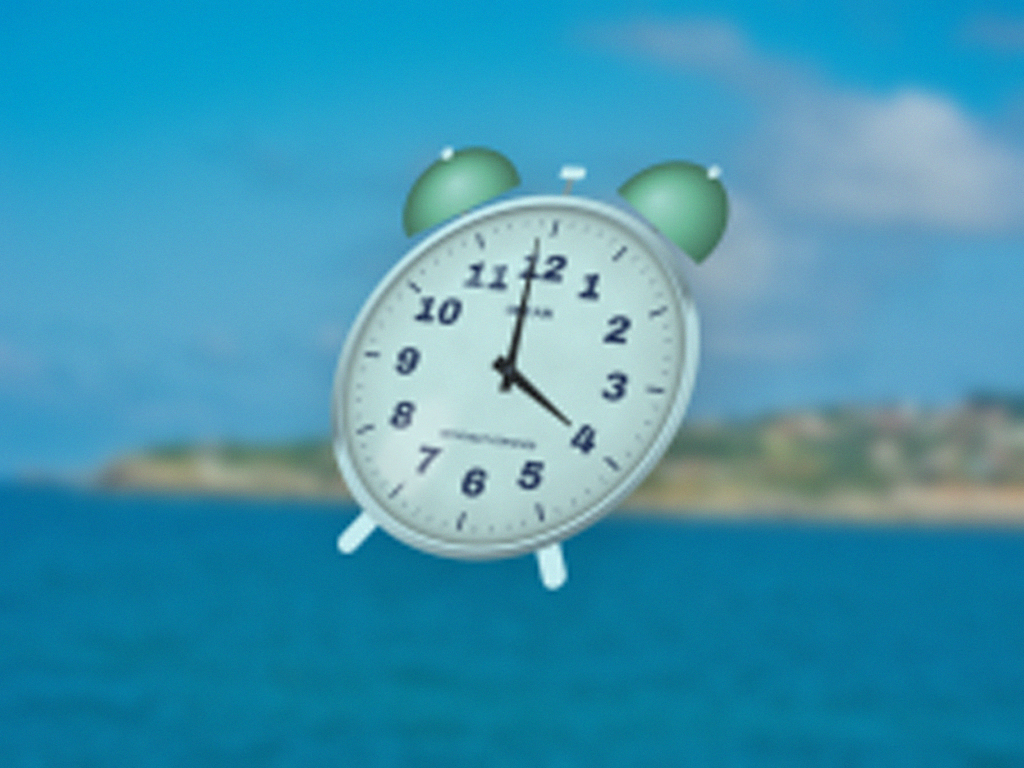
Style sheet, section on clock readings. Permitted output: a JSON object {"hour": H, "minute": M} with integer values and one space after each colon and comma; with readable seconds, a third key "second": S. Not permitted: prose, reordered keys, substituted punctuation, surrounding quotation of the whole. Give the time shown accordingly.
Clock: {"hour": 3, "minute": 59}
